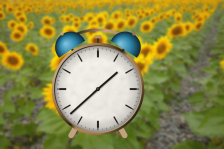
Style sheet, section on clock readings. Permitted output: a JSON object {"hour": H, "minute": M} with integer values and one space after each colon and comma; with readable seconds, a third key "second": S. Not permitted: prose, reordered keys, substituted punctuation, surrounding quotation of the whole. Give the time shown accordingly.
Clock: {"hour": 1, "minute": 38}
